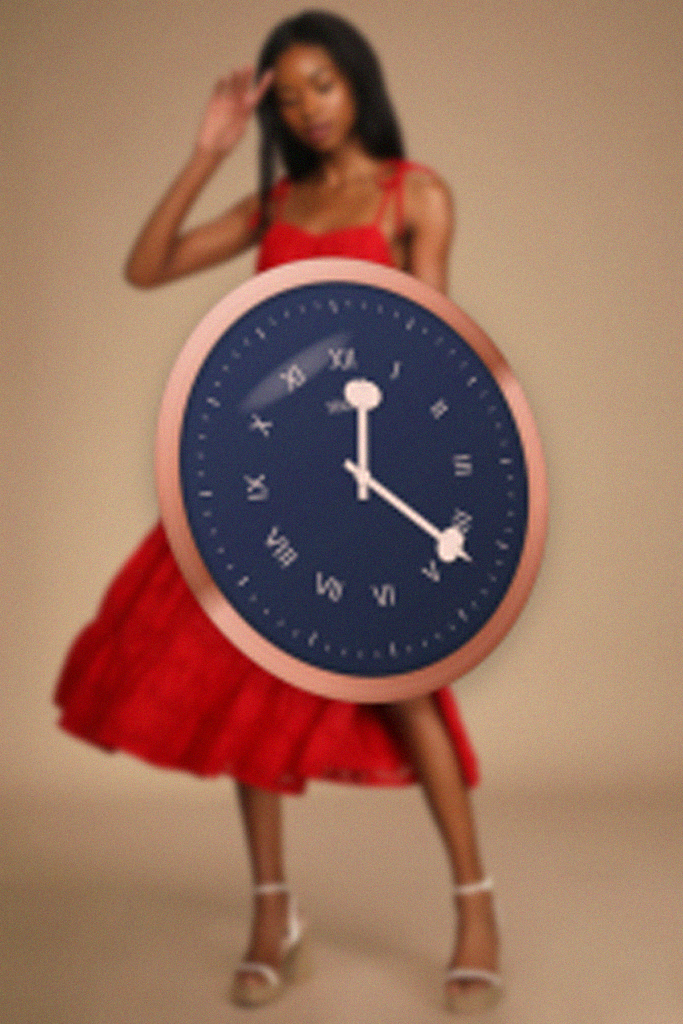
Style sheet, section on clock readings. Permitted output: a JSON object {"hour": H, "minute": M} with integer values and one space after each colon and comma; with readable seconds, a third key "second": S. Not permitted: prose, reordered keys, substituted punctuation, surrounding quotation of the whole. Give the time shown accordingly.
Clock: {"hour": 12, "minute": 22}
